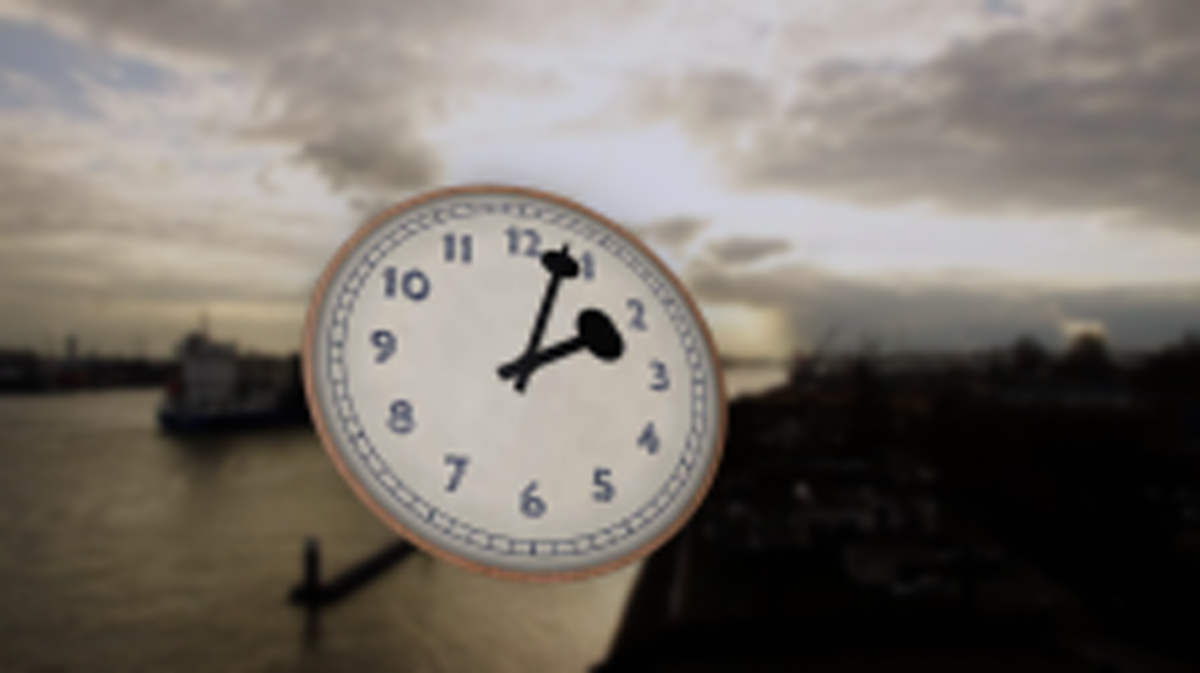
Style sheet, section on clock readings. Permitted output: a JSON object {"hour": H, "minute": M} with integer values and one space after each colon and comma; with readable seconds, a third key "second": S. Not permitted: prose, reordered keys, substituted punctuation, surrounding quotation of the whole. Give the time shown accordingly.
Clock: {"hour": 2, "minute": 3}
